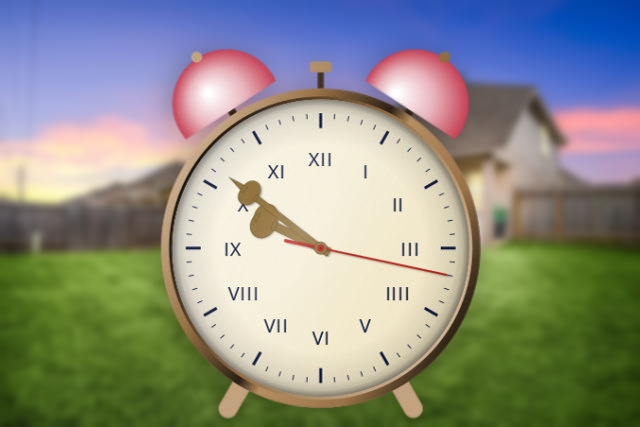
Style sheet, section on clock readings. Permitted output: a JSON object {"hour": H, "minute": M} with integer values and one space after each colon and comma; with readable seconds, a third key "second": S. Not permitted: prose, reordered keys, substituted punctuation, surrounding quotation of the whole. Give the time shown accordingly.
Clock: {"hour": 9, "minute": 51, "second": 17}
